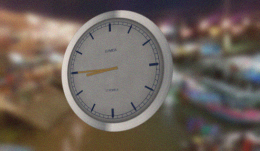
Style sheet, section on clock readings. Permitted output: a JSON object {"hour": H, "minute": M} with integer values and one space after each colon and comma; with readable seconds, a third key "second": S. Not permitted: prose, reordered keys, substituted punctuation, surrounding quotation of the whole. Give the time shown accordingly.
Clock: {"hour": 8, "minute": 45}
